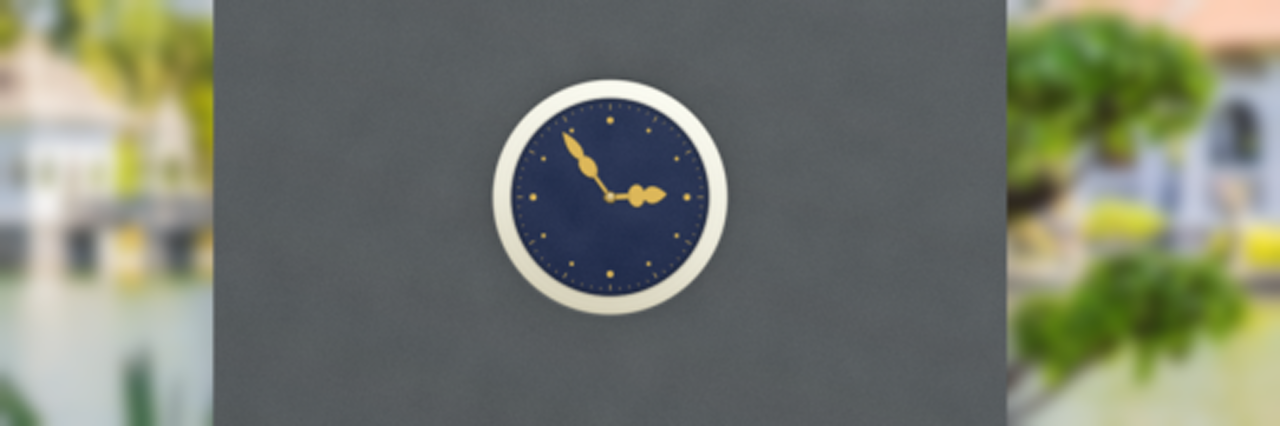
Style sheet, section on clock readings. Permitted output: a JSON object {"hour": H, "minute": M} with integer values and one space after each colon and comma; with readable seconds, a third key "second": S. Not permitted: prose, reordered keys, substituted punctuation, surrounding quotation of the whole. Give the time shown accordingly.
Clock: {"hour": 2, "minute": 54}
